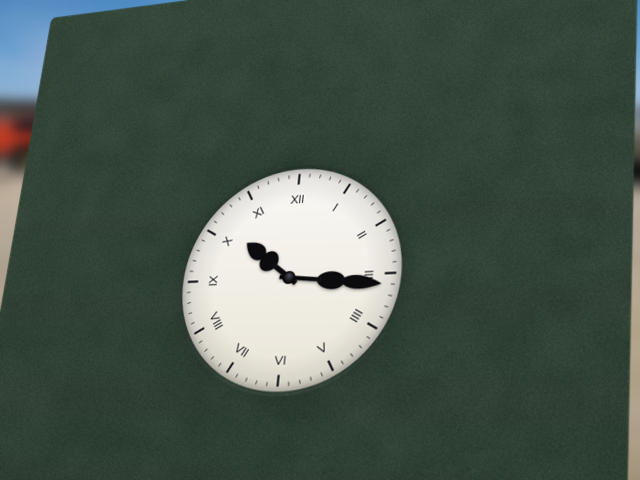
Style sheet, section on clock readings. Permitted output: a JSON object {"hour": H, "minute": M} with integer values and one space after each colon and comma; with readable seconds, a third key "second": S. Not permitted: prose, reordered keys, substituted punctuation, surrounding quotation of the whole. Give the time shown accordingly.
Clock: {"hour": 10, "minute": 16}
